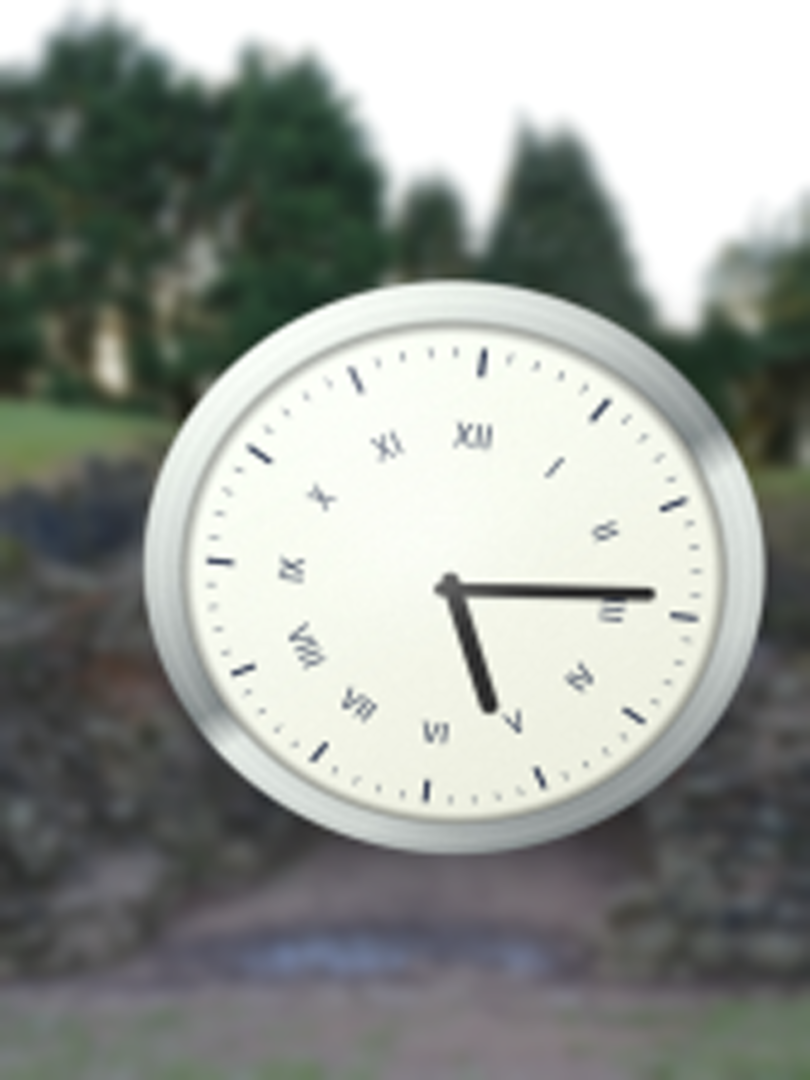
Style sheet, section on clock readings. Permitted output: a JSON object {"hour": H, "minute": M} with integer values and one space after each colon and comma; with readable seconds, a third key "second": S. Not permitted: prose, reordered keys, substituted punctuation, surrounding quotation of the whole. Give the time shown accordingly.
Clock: {"hour": 5, "minute": 14}
